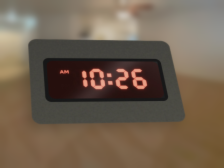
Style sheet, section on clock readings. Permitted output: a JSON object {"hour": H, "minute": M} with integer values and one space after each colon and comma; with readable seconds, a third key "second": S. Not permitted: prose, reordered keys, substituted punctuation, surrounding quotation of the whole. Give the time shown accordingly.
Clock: {"hour": 10, "minute": 26}
